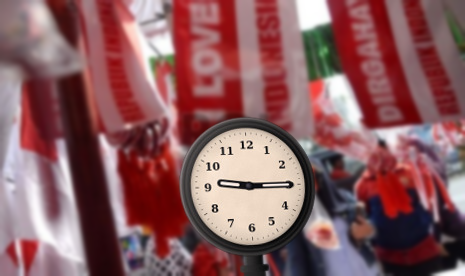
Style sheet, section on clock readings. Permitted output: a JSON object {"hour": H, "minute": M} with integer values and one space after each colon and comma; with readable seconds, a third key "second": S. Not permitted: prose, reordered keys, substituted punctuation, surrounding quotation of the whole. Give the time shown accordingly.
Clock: {"hour": 9, "minute": 15}
